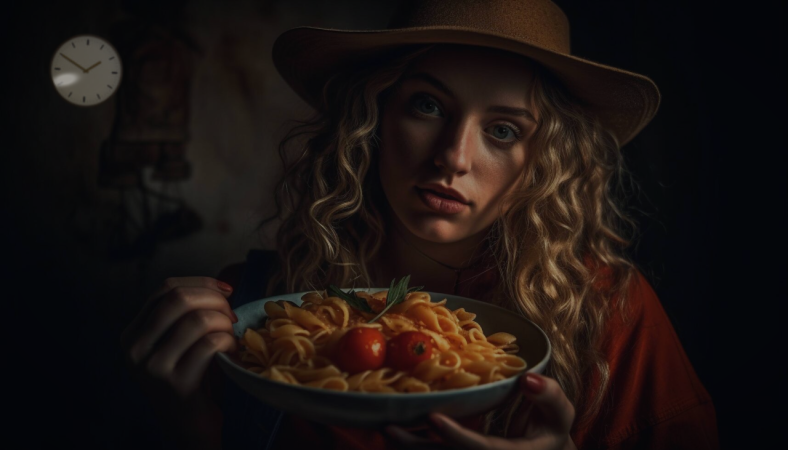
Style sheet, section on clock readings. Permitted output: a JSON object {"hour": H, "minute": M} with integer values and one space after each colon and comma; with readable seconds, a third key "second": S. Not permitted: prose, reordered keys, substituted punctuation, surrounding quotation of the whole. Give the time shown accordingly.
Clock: {"hour": 1, "minute": 50}
